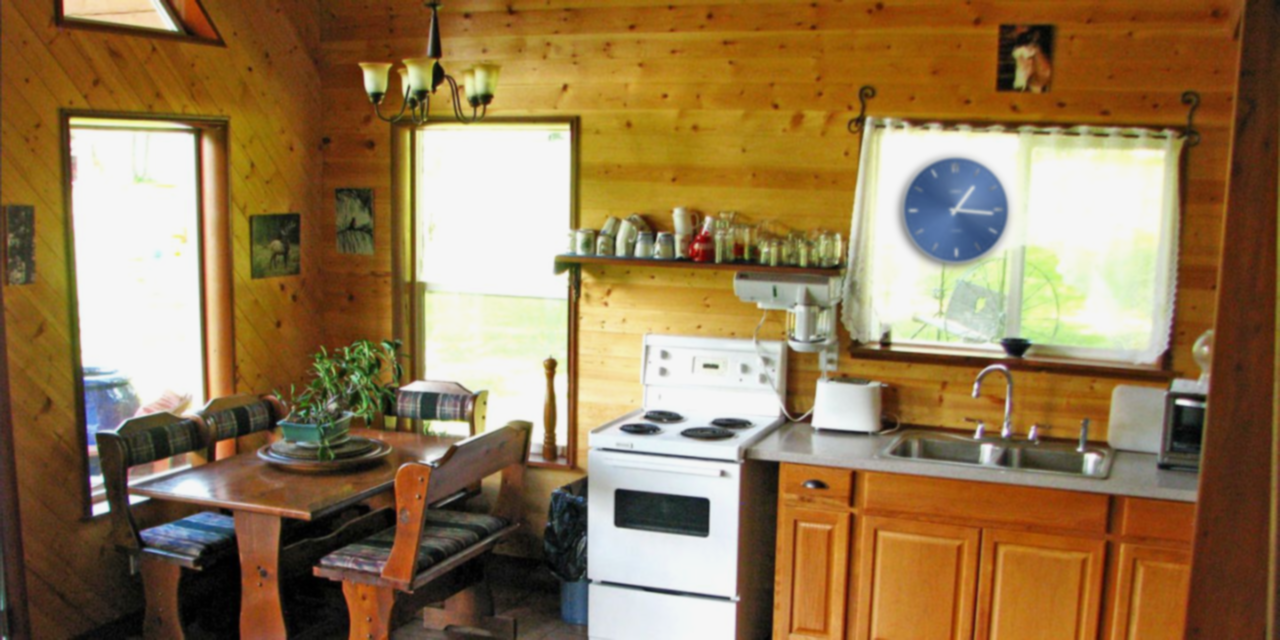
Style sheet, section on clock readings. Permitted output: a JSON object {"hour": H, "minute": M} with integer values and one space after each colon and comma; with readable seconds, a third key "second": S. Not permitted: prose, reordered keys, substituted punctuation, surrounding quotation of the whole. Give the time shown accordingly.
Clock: {"hour": 1, "minute": 16}
